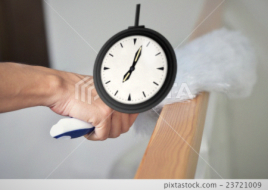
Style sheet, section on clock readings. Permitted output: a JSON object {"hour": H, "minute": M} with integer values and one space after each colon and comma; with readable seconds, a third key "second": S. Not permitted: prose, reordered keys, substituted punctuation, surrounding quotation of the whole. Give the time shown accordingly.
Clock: {"hour": 7, "minute": 3}
